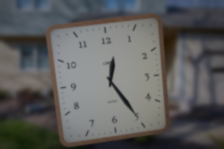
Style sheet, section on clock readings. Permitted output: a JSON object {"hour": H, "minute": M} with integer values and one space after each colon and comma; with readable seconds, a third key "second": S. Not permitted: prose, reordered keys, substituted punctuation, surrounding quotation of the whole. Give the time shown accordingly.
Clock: {"hour": 12, "minute": 25}
